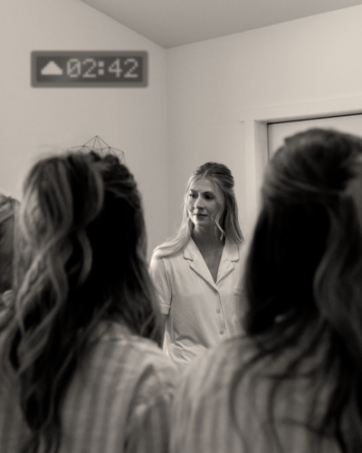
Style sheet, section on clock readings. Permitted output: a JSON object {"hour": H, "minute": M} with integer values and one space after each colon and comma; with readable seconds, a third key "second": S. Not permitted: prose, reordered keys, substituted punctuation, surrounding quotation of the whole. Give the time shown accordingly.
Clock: {"hour": 2, "minute": 42}
